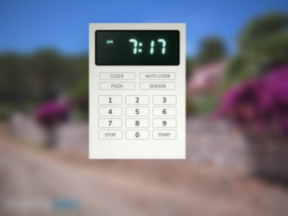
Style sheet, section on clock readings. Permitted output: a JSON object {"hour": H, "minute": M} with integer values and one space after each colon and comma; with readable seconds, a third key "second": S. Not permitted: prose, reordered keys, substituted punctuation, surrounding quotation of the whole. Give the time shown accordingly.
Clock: {"hour": 7, "minute": 17}
